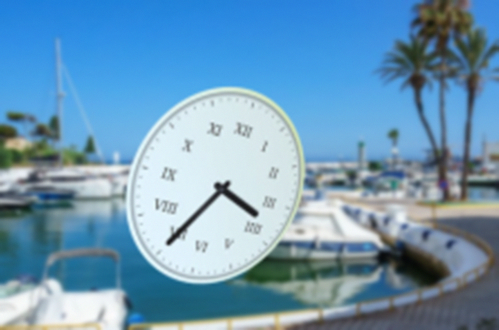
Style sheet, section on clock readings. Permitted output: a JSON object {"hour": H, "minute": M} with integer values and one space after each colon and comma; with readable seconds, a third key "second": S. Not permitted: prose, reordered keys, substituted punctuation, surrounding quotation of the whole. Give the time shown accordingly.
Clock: {"hour": 3, "minute": 35}
